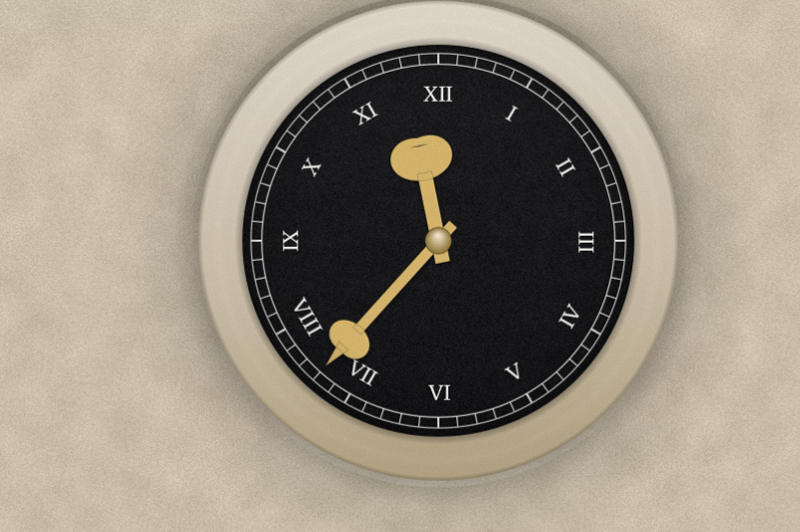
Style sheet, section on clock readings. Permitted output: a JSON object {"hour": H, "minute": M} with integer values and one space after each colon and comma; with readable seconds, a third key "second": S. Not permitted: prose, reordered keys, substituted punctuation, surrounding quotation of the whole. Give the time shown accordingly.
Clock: {"hour": 11, "minute": 37}
